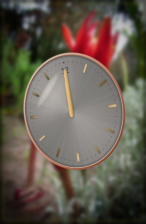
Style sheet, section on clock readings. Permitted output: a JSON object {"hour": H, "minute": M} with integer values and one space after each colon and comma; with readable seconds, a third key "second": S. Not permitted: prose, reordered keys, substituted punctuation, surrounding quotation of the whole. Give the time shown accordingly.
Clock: {"hour": 12, "minute": 0}
